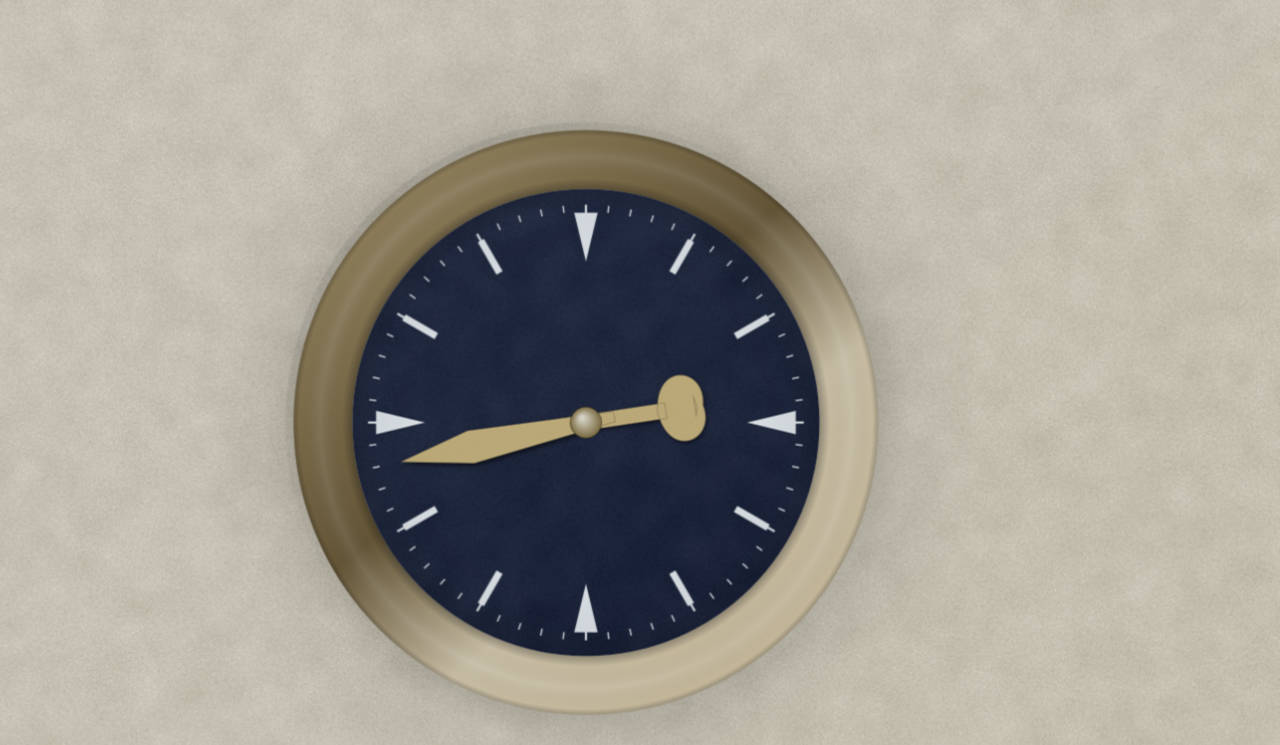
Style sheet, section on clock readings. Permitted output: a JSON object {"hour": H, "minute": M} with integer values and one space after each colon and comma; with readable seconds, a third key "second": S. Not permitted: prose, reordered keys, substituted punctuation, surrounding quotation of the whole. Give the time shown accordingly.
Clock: {"hour": 2, "minute": 43}
